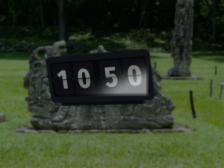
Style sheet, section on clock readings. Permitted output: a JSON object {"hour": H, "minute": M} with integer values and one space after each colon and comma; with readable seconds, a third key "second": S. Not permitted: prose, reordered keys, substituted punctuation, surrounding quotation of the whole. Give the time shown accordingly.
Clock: {"hour": 10, "minute": 50}
